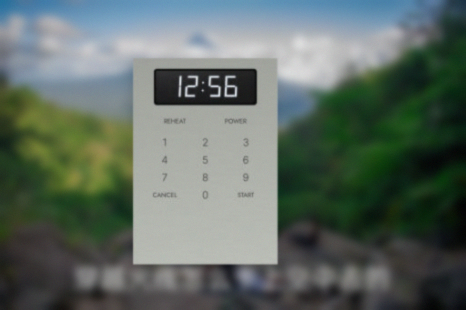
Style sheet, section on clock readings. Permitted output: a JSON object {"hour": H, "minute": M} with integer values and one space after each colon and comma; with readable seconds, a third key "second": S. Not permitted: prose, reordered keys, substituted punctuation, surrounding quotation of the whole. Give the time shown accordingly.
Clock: {"hour": 12, "minute": 56}
